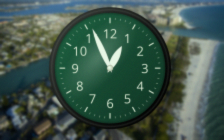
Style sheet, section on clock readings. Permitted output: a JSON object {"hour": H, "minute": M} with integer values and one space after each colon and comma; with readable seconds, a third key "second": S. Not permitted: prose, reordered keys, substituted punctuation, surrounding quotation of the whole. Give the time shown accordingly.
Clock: {"hour": 12, "minute": 56}
